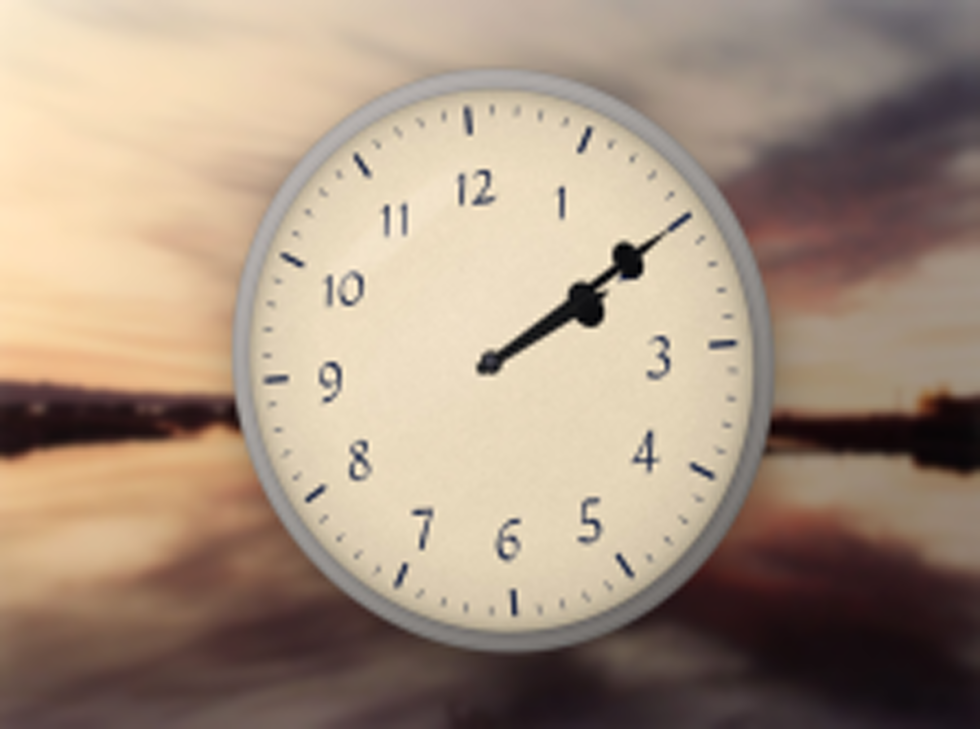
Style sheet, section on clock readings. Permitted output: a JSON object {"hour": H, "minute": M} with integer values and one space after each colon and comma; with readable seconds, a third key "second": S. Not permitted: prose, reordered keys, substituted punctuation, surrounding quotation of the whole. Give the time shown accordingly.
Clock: {"hour": 2, "minute": 10}
